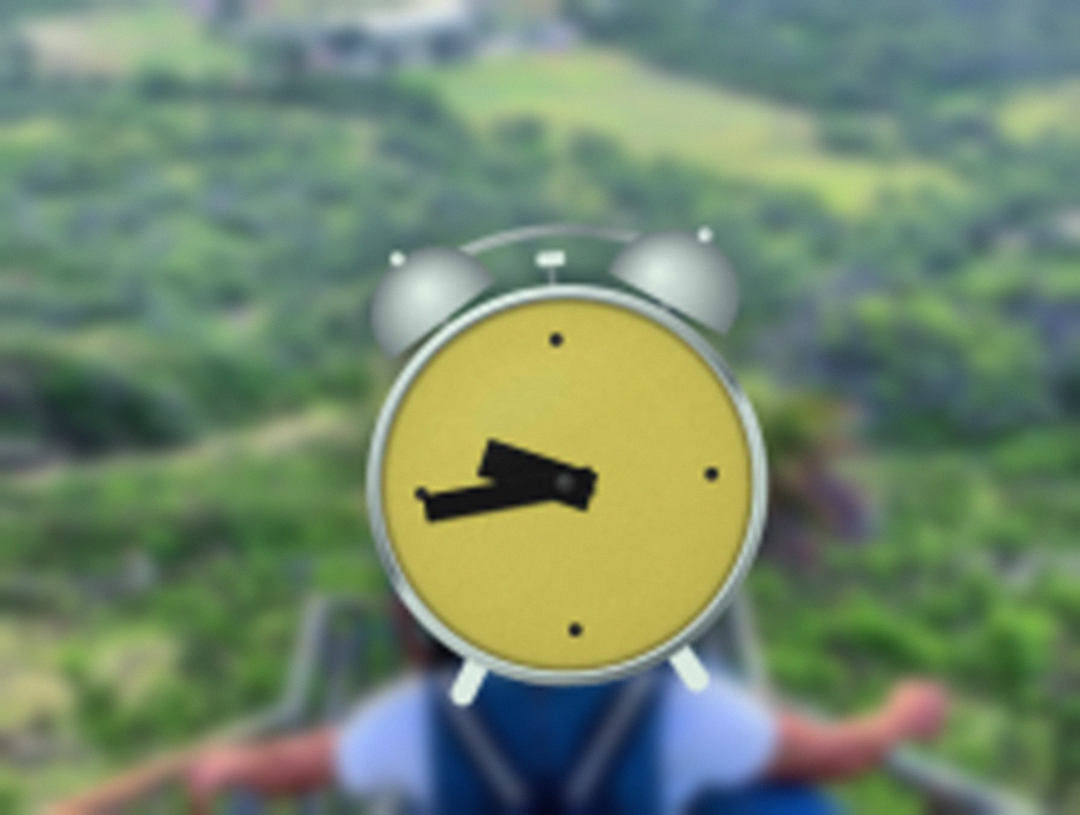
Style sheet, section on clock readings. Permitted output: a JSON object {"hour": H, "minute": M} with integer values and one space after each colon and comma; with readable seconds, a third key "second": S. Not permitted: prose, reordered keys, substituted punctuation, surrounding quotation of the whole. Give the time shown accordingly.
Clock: {"hour": 9, "minute": 44}
